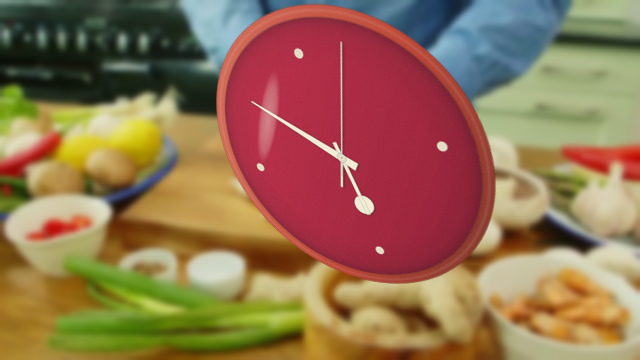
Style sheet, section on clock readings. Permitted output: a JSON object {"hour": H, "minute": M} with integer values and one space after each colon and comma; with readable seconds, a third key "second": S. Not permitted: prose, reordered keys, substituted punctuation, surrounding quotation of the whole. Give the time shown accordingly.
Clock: {"hour": 5, "minute": 52, "second": 4}
